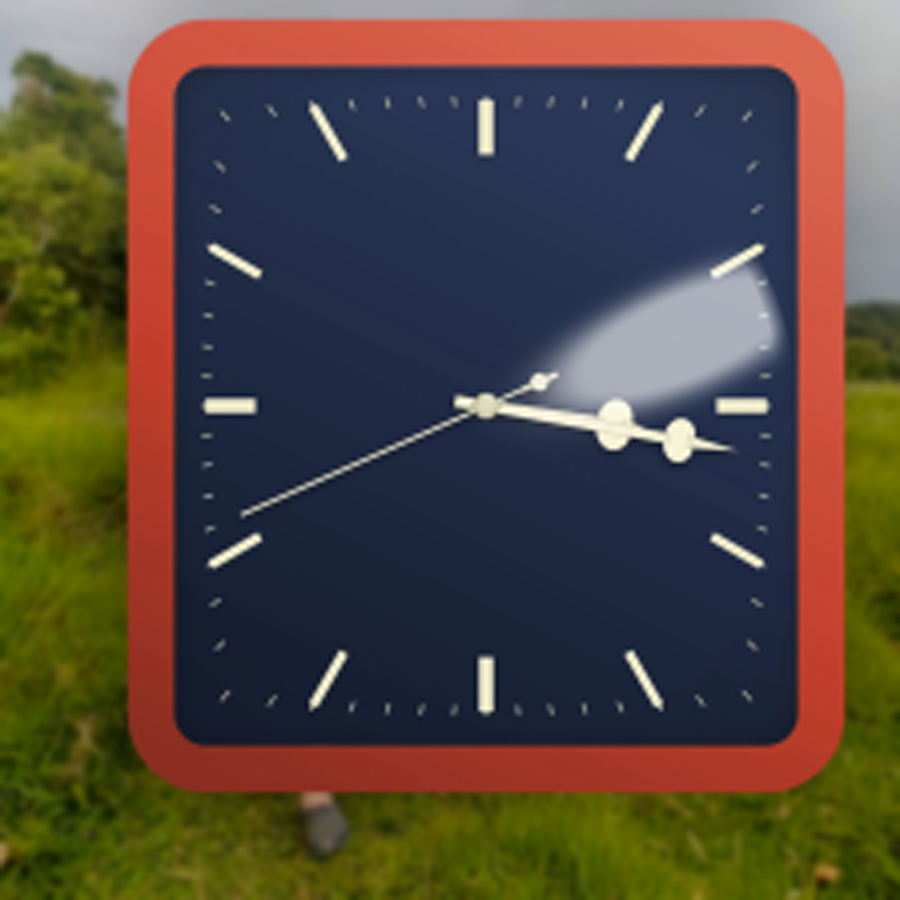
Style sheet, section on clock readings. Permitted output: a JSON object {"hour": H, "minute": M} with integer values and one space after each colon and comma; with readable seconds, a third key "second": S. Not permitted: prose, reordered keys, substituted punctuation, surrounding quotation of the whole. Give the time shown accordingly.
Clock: {"hour": 3, "minute": 16, "second": 41}
